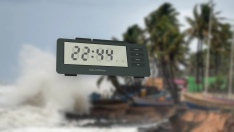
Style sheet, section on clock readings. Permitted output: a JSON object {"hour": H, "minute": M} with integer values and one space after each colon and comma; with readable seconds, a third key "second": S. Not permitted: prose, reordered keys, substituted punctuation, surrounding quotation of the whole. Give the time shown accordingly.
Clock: {"hour": 22, "minute": 44}
